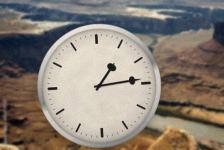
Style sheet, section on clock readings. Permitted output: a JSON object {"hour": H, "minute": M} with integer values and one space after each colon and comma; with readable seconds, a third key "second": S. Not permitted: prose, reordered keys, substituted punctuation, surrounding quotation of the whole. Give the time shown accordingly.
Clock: {"hour": 1, "minute": 14}
